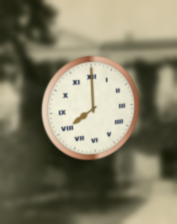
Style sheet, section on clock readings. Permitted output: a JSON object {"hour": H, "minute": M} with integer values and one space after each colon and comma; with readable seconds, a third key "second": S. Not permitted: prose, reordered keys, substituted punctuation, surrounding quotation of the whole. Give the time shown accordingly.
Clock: {"hour": 8, "minute": 0}
